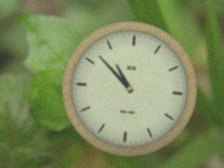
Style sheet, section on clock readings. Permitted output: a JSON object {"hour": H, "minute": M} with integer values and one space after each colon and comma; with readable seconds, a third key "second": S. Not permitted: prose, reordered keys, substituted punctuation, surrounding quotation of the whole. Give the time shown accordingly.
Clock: {"hour": 10, "minute": 52}
